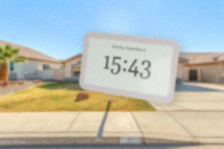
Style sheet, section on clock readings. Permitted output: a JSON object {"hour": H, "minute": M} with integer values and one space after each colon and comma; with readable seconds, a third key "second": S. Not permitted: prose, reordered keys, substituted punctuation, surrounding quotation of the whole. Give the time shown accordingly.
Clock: {"hour": 15, "minute": 43}
